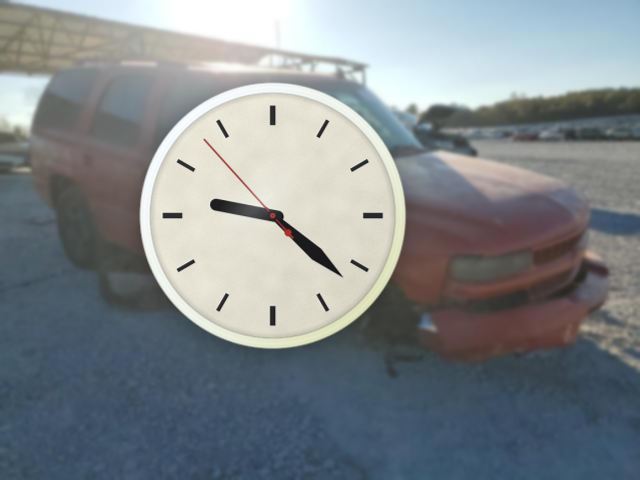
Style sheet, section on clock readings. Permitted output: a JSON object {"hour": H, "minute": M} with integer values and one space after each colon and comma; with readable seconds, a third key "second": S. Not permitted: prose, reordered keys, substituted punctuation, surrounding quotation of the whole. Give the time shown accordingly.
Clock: {"hour": 9, "minute": 21, "second": 53}
